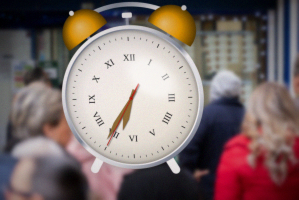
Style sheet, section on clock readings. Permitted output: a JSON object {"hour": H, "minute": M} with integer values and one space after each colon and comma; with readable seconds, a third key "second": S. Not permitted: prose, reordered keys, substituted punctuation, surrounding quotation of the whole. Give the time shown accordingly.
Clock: {"hour": 6, "minute": 35, "second": 35}
